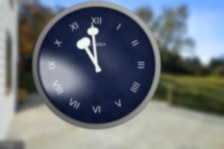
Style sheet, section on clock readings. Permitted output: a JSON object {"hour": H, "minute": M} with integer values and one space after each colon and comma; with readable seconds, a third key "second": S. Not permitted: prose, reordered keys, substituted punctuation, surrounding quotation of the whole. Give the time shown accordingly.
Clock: {"hour": 10, "minute": 59}
